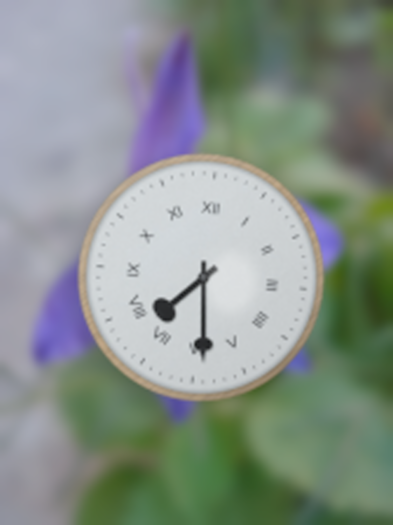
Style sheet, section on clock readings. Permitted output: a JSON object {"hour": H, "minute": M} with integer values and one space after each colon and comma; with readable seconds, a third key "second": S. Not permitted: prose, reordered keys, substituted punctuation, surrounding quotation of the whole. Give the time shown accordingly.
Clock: {"hour": 7, "minute": 29}
